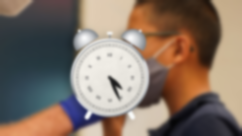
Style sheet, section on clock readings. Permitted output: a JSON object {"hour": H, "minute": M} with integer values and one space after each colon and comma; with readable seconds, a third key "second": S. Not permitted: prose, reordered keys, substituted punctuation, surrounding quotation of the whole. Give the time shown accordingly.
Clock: {"hour": 4, "minute": 26}
